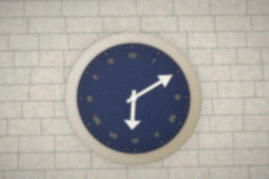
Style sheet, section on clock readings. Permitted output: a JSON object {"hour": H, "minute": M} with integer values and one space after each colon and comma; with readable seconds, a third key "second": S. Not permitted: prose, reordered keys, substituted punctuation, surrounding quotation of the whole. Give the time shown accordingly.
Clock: {"hour": 6, "minute": 10}
